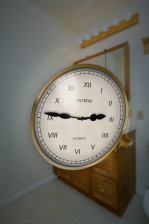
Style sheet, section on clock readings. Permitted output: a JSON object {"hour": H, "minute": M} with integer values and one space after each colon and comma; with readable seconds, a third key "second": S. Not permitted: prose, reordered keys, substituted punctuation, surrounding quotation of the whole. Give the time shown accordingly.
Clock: {"hour": 2, "minute": 46}
